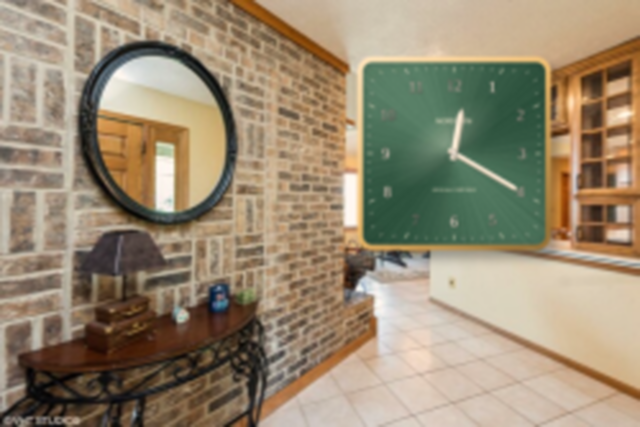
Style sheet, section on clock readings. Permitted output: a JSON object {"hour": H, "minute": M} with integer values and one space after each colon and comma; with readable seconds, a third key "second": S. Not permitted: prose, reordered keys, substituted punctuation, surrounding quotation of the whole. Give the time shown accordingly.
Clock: {"hour": 12, "minute": 20}
